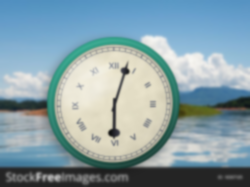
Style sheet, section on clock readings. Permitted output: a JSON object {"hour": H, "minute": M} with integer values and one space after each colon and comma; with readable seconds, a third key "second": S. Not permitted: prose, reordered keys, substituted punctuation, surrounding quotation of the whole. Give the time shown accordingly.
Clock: {"hour": 6, "minute": 3}
